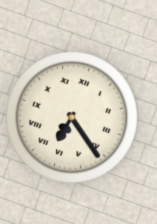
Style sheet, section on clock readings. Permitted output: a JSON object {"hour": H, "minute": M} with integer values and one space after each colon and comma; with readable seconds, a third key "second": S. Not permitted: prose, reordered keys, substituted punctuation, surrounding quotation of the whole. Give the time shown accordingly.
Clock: {"hour": 6, "minute": 21}
